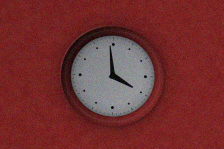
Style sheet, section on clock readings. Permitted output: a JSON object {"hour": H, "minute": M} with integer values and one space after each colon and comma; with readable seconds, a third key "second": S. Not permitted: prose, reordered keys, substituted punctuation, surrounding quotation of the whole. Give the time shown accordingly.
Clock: {"hour": 3, "minute": 59}
